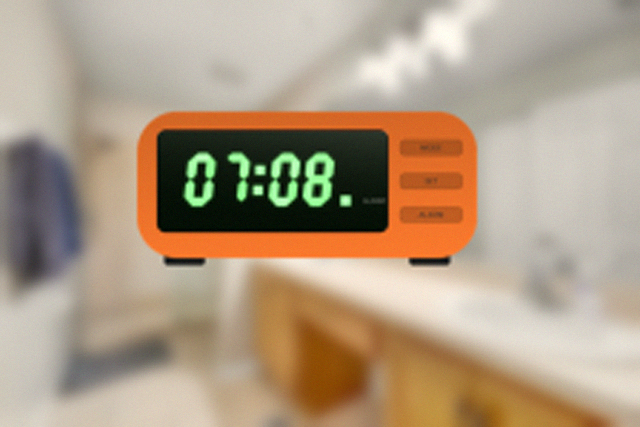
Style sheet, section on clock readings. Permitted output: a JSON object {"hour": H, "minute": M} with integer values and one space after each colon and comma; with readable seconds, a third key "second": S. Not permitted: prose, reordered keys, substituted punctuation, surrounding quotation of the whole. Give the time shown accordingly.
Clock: {"hour": 7, "minute": 8}
